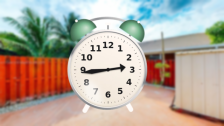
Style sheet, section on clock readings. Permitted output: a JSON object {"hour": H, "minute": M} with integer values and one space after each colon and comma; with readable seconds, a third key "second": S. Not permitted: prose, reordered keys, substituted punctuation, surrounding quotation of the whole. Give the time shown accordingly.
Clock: {"hour": 2, "minute": 44}
